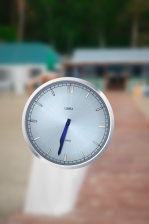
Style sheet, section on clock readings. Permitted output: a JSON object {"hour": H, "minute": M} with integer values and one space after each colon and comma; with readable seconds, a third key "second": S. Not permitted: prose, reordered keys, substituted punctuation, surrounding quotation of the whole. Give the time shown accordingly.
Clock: {"hour": 6, "minute": 32}
